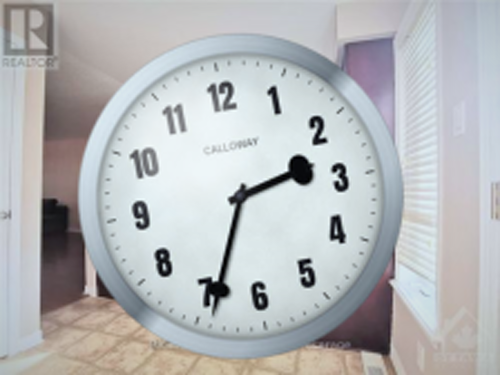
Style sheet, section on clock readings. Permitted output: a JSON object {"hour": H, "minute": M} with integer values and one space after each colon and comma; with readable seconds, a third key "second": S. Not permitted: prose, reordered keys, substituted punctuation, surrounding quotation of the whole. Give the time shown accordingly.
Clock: {"hour": 2, "minute": 34}
